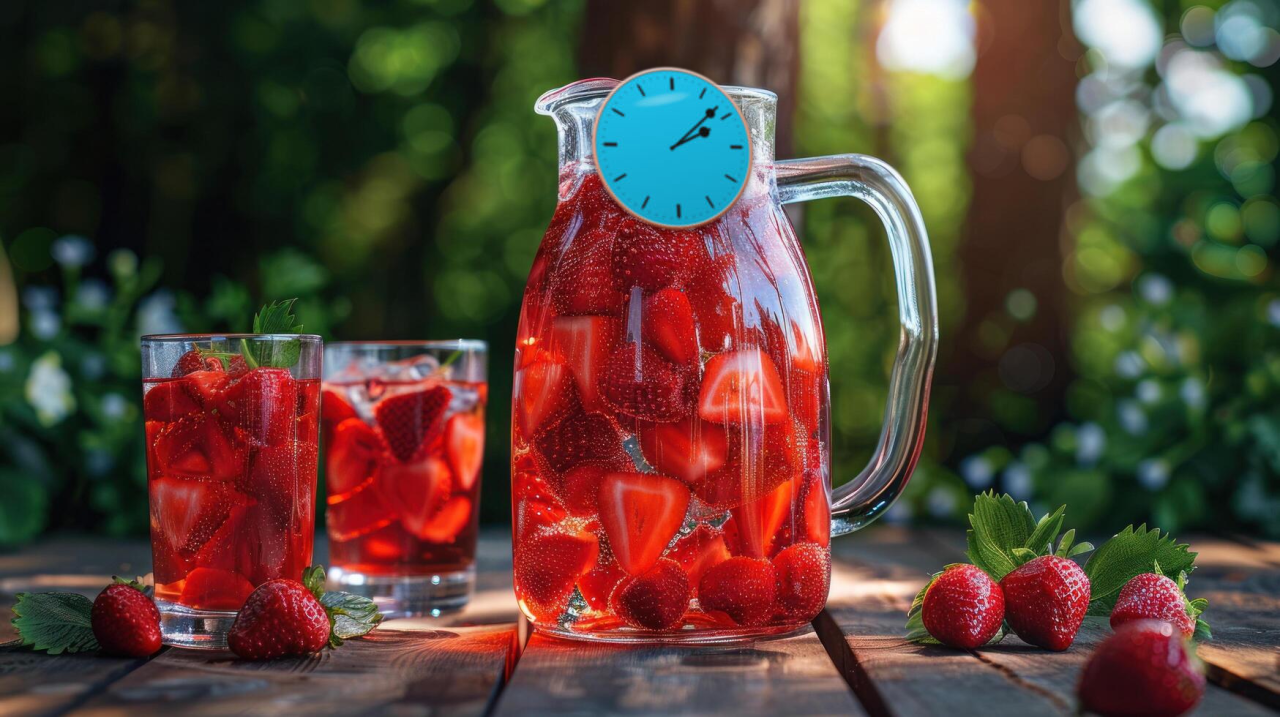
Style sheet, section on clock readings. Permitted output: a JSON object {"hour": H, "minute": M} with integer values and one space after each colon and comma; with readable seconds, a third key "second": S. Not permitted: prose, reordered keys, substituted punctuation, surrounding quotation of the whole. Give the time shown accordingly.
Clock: {"hour": 2, "minute": 8}
